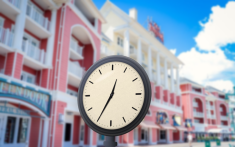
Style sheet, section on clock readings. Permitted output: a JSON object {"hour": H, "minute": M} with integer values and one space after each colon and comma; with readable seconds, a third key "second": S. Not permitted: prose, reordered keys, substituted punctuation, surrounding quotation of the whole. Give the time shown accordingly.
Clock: {"hour": 12, "minute": 35}
